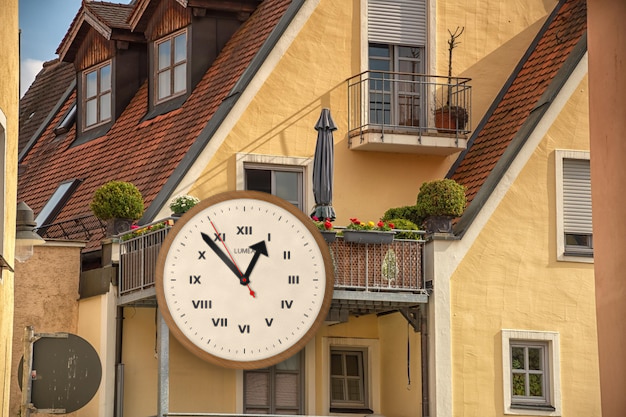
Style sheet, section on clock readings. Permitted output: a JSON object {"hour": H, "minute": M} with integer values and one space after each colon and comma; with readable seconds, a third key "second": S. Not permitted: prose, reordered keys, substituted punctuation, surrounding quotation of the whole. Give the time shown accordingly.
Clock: {"hour": 12, "minute": 52, "second": 55}
